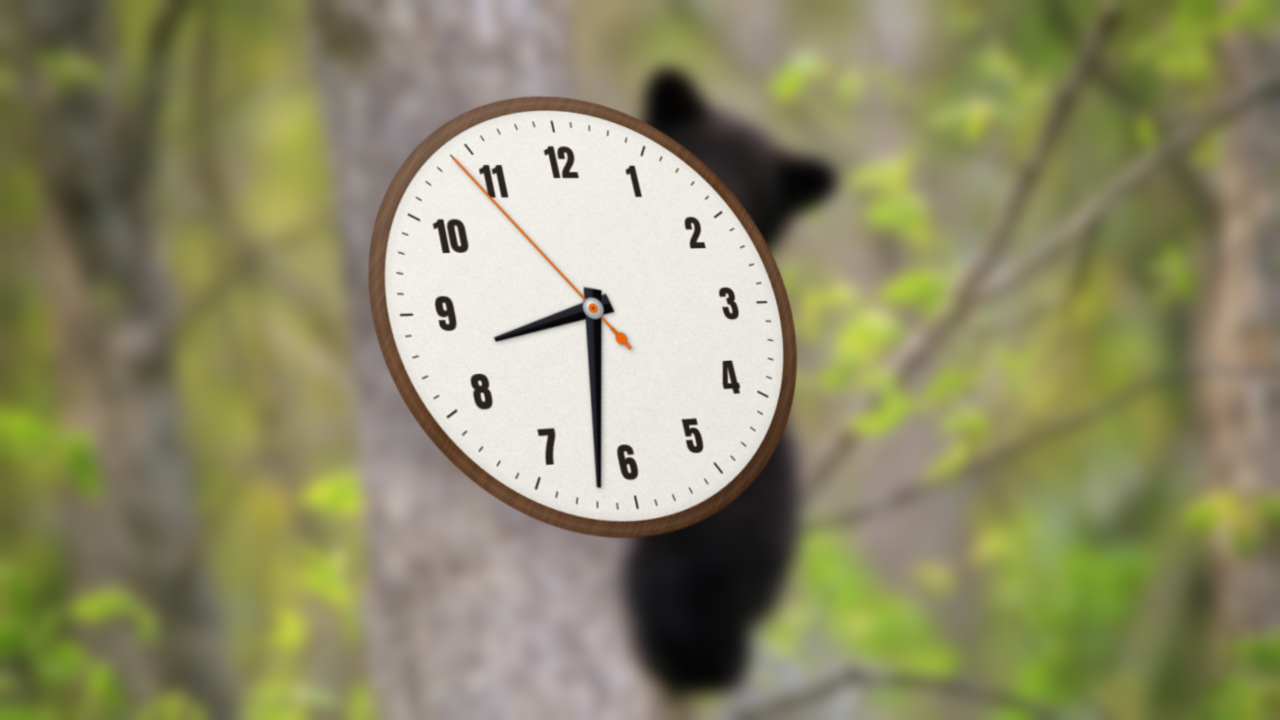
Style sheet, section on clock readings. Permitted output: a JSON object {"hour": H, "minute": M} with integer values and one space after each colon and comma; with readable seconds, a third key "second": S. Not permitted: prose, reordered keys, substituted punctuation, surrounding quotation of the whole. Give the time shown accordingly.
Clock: {"hour": 8, "minute": 31, "second": 54}
